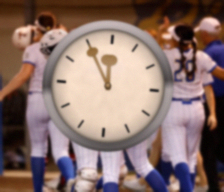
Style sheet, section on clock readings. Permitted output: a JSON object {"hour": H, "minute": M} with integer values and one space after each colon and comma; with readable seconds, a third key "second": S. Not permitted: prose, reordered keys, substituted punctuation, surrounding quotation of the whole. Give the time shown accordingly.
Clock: {"hour": 11, "minute": 55}
